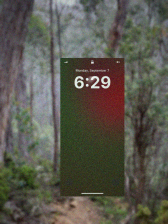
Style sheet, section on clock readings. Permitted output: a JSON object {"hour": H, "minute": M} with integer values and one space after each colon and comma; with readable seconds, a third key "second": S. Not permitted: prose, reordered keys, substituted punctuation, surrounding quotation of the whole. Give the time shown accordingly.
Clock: {"hour": 6, "minute": 29}
